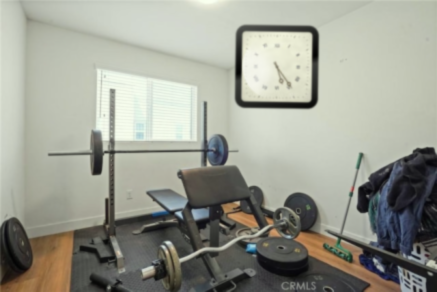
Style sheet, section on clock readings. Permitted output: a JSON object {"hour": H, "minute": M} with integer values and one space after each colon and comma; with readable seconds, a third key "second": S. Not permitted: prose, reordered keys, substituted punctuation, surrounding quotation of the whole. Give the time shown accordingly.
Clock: {"hour": 5, "minute": 24}
